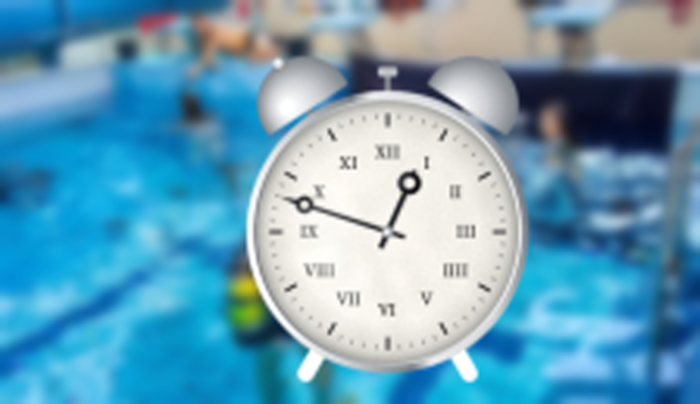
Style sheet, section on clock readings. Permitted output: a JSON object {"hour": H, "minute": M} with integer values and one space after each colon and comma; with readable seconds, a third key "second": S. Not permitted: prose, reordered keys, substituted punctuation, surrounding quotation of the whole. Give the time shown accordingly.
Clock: {"hour": 12, "minute": 48}
